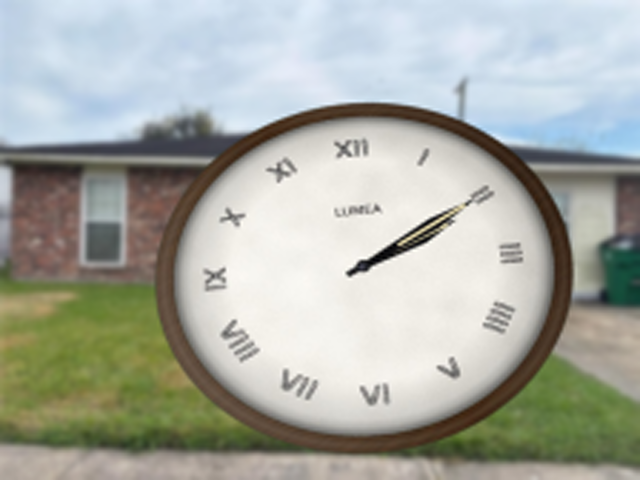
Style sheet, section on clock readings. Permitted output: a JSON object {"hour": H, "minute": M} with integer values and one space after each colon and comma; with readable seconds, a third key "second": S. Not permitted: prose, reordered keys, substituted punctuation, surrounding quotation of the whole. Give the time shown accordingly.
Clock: {"hour": 2, "minute": 10}
